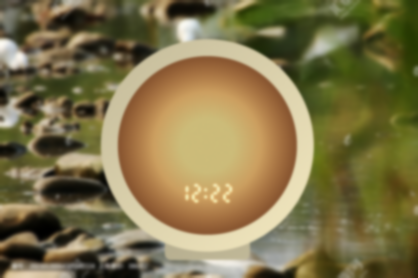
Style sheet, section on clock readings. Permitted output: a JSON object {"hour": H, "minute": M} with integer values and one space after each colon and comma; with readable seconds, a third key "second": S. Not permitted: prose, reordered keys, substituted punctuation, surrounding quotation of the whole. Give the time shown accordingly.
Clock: {"hour": 12, "minute": 22}
